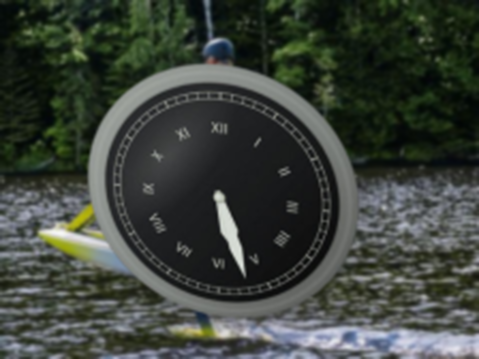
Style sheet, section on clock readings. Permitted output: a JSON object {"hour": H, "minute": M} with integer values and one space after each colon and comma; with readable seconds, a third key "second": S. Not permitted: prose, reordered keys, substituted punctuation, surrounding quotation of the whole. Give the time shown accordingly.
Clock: {"hour": 5, "minute": 27}
